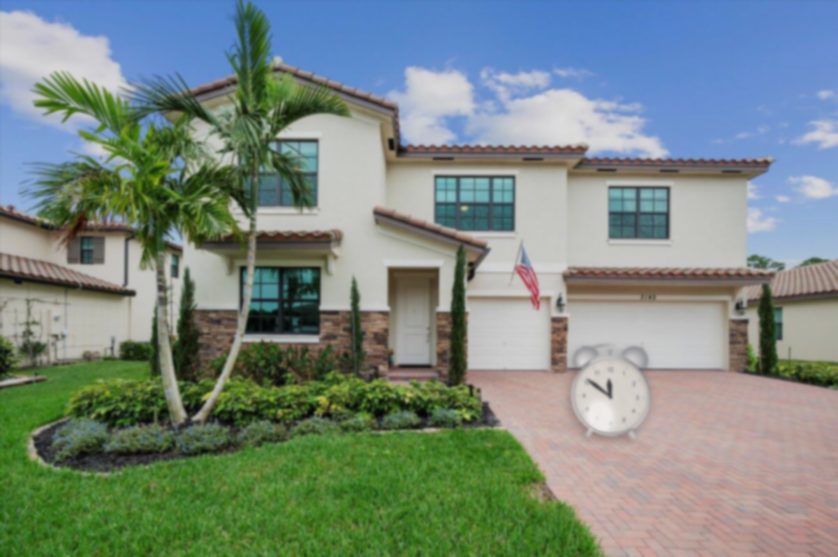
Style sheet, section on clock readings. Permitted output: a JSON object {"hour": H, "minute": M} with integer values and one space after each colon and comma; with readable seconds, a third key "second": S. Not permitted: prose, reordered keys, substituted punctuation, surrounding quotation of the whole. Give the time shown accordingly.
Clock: {"hour": 11, "minute": 51}
